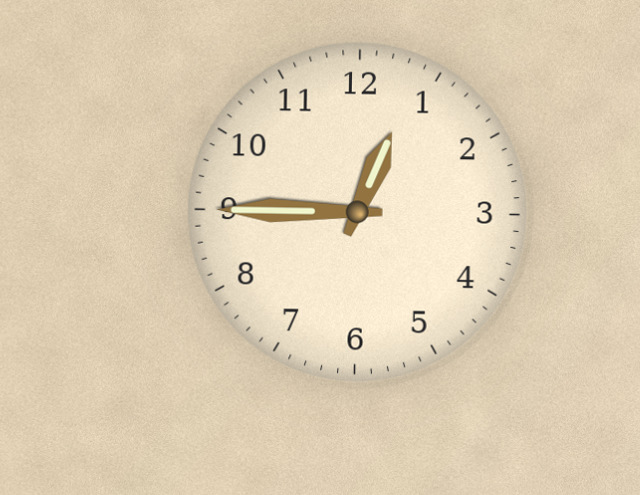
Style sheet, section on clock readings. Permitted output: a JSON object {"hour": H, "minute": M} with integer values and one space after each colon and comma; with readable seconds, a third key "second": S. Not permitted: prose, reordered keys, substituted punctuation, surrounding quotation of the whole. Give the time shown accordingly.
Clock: {"hour": 12, "minute": 45}
